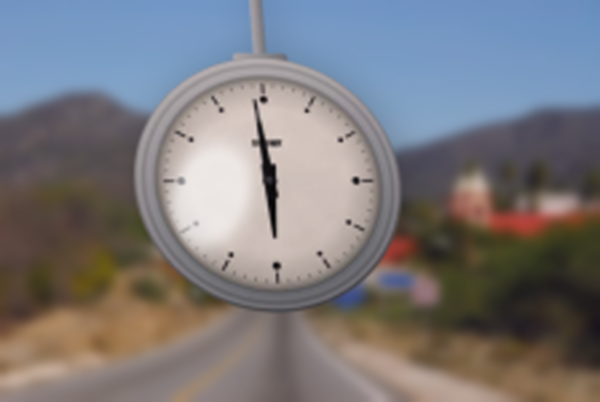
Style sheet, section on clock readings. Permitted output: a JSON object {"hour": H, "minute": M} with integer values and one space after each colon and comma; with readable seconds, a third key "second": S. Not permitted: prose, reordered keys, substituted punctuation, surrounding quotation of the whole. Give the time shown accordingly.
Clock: {"hour": 5, "minute": 59}
